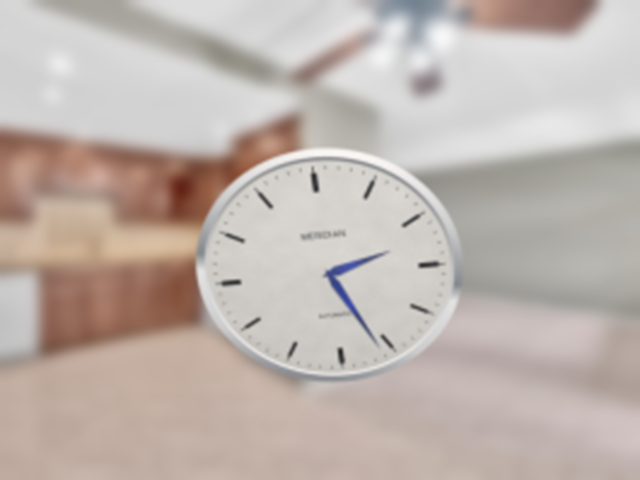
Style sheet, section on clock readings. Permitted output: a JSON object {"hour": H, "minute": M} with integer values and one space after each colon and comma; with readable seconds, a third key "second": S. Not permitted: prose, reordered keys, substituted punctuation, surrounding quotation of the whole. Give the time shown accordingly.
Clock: {"hour": 2, "minute": 26}
